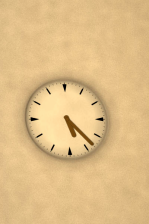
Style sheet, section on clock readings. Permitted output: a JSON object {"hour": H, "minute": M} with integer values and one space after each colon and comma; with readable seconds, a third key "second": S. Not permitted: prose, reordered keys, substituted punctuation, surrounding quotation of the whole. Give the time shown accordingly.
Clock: {"hour": 5, "minute": 23}
